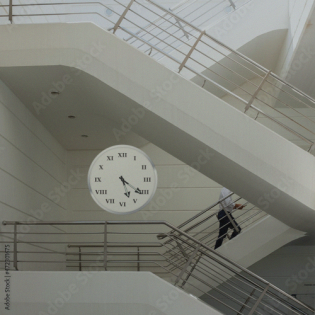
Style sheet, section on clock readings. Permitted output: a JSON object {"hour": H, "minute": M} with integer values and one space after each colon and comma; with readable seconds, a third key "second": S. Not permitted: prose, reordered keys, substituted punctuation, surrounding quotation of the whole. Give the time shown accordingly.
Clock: {"hour": 5, "minute": 21}
